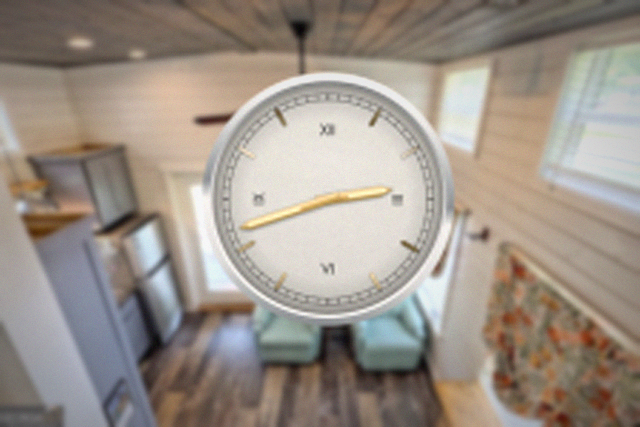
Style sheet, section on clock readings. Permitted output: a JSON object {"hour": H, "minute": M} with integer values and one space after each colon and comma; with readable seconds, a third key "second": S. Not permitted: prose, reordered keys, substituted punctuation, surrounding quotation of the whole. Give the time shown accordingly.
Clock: {"hour": 2, "minute": 42}
